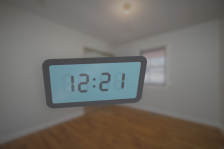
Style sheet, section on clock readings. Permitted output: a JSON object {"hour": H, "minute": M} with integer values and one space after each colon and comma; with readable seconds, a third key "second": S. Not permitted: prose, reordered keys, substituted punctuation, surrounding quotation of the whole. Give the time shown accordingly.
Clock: {"hour": 12, "minute": 21}
